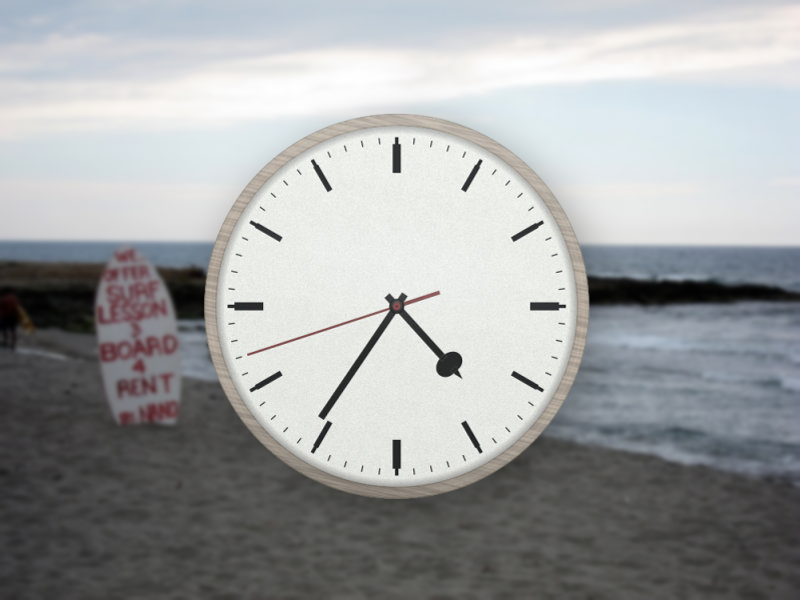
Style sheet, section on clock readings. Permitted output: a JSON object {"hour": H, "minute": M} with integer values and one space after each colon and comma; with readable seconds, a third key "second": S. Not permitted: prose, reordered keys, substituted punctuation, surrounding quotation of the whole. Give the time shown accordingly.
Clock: {"hour": 4, "minute": 35, "second": 42}
